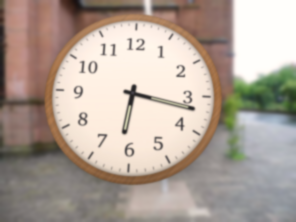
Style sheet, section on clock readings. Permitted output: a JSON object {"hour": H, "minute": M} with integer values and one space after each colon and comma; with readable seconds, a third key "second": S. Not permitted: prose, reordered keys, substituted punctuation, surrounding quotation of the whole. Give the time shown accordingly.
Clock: {"hour": 6, "minute": 17}
